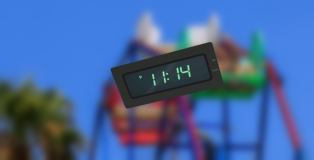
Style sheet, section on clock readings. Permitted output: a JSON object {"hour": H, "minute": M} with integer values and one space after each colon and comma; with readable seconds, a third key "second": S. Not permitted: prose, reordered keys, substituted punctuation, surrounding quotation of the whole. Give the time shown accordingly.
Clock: {"hour": 11, "minute": 14}
